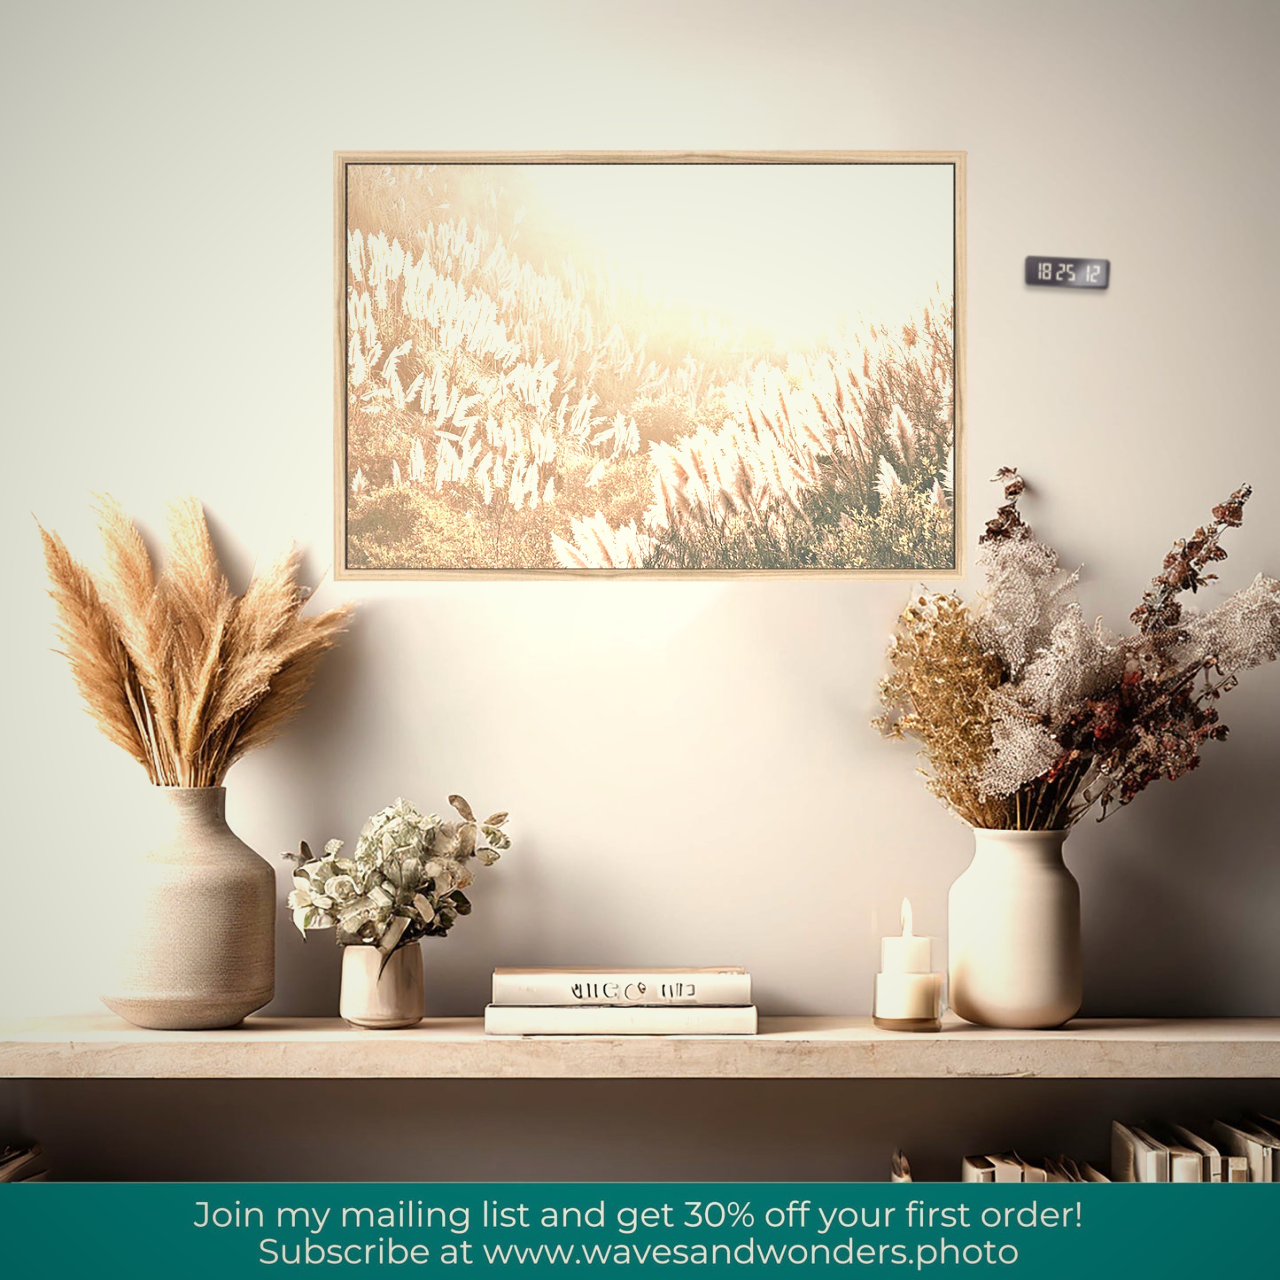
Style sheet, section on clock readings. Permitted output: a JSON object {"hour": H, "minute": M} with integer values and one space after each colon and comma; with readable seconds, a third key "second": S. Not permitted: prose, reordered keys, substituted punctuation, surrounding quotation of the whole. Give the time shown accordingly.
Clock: {"hour": 18, "minute": 25, "second": 12}
